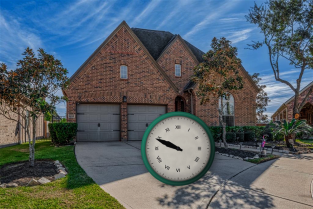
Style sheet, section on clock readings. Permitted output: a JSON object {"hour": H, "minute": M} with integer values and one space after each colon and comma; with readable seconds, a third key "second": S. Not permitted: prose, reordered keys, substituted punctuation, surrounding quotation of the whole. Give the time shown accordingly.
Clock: {"hour": 9, "minute": 49}
